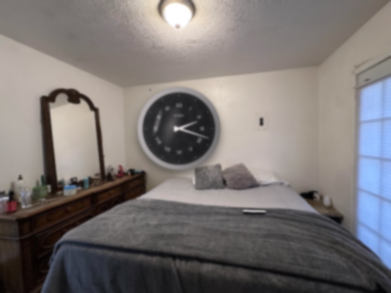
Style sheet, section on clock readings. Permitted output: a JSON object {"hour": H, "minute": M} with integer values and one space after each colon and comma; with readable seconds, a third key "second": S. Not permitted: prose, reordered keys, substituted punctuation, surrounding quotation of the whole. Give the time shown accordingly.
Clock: {"hour": 2, "minute": 18}
